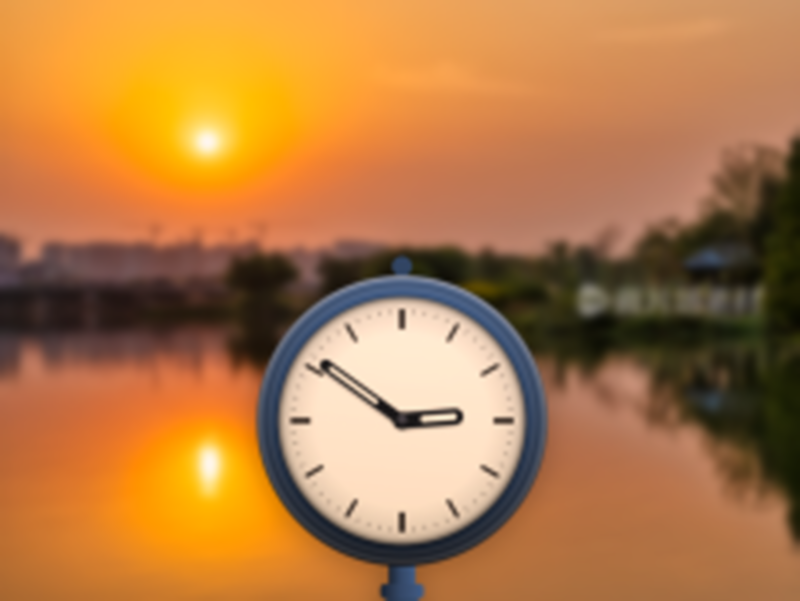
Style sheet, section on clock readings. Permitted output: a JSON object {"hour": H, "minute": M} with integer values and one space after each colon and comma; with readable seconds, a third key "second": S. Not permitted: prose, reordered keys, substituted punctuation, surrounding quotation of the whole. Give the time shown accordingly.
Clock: {"hour": 2, "minute": 51}
